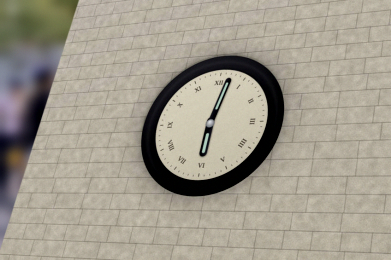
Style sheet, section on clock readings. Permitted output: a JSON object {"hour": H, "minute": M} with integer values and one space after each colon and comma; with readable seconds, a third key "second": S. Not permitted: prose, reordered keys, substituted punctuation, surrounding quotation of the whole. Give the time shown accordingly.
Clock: {"hour": 6, "minute": 2}
